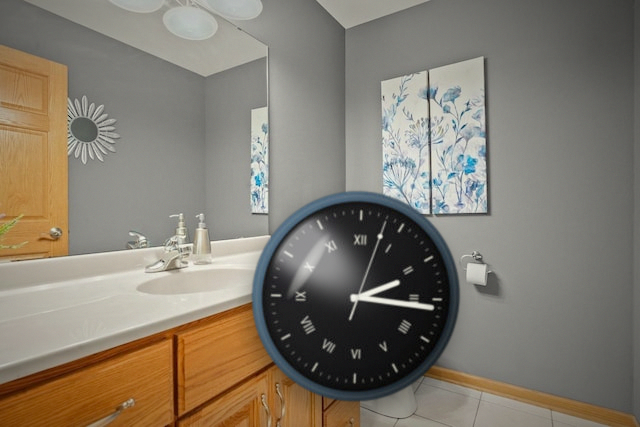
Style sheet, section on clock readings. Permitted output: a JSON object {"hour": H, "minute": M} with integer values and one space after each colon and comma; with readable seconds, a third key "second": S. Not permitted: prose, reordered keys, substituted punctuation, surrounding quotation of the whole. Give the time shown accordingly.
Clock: {"hour": 2, "minute": 16, "second": 3}
